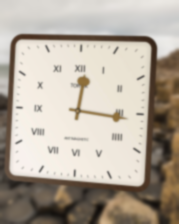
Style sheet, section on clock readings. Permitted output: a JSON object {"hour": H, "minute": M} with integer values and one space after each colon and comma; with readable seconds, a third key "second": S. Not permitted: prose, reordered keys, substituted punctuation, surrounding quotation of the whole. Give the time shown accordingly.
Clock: {"hour": 12, "minute": 16}
